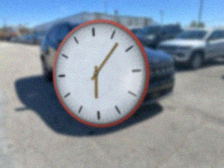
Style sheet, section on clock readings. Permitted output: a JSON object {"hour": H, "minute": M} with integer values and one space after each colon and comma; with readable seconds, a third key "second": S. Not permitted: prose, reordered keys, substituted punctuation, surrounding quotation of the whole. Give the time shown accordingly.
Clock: {"hour": 6, "minute": 7}
